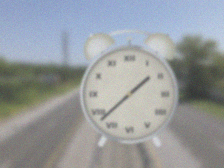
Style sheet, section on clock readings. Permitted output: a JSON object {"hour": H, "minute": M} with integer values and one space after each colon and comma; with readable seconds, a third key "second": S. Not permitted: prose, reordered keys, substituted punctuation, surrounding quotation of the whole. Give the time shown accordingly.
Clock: {"hour": 1, "minute": 38}
